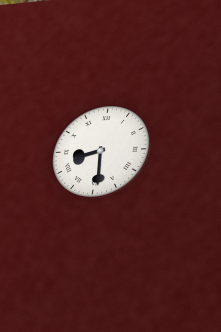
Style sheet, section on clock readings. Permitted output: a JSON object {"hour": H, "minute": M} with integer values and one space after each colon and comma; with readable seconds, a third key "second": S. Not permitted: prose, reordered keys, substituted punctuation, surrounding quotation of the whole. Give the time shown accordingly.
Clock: {"hour": 8, "minute": 29}
